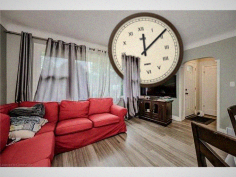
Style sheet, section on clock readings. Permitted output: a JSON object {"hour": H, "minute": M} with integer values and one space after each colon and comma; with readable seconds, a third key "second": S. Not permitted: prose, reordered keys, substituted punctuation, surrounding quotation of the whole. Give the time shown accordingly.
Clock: {"hour": 12, "minute": 9}
